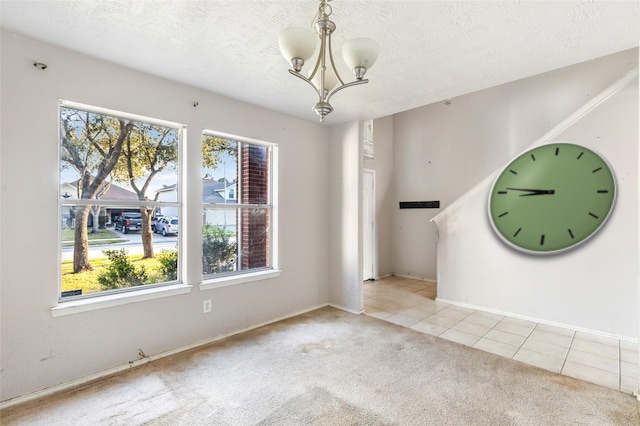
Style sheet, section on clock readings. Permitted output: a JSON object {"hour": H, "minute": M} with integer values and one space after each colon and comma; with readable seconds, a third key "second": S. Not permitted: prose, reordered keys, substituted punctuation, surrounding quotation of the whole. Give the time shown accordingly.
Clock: {"hour": 8, "minute": 46}
